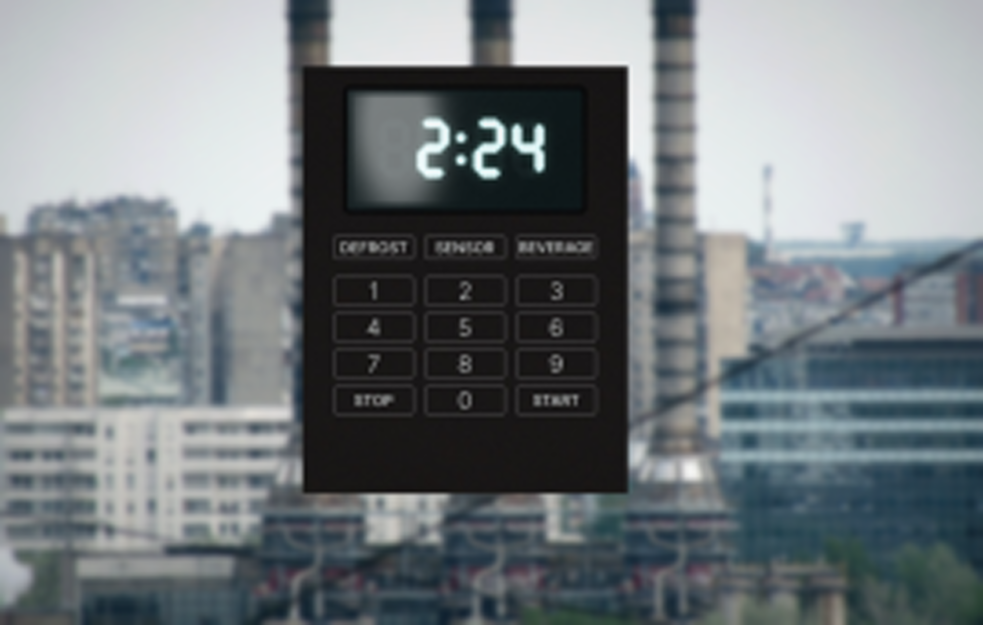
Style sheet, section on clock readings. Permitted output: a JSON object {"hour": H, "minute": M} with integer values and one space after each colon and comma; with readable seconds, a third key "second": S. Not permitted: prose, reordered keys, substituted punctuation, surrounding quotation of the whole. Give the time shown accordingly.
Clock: {"hour": 2, "minute": 24}
